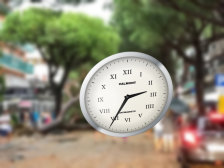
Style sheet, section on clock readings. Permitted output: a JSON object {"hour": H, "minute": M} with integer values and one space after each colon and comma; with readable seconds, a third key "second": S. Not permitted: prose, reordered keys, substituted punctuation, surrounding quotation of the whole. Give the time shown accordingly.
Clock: {"hour": 2, "minute": 35}
